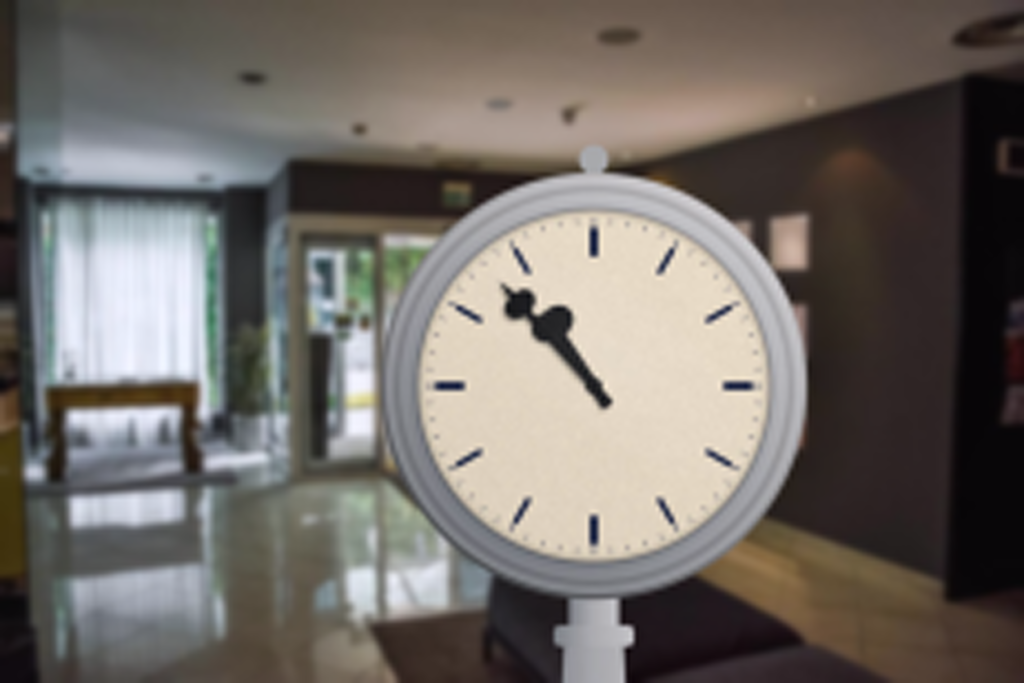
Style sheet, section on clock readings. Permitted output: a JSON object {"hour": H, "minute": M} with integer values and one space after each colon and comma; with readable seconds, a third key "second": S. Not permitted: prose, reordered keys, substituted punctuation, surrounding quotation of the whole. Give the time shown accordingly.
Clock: {"hour": 10, "minute": 53}
